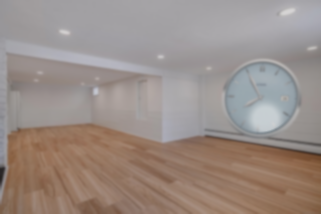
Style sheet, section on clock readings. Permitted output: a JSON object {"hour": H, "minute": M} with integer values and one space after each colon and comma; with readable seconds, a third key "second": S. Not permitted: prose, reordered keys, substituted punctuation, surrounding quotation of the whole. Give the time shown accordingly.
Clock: {"hour": 7, "minute": 55}
